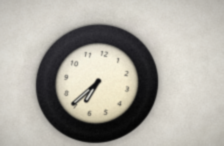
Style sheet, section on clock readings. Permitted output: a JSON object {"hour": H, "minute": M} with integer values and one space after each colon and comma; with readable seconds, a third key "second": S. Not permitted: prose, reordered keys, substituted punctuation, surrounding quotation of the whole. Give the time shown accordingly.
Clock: {"hour": 6, "minute": 36}
